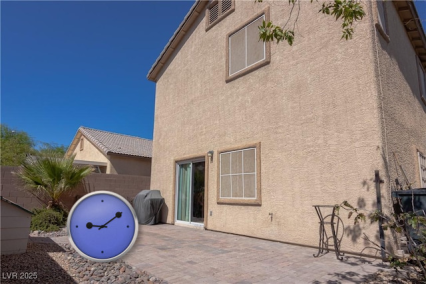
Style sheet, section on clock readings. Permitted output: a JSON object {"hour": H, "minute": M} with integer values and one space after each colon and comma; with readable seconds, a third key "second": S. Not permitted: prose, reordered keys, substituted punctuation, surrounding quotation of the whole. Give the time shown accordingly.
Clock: {"hour": 9, "minute": 9}
